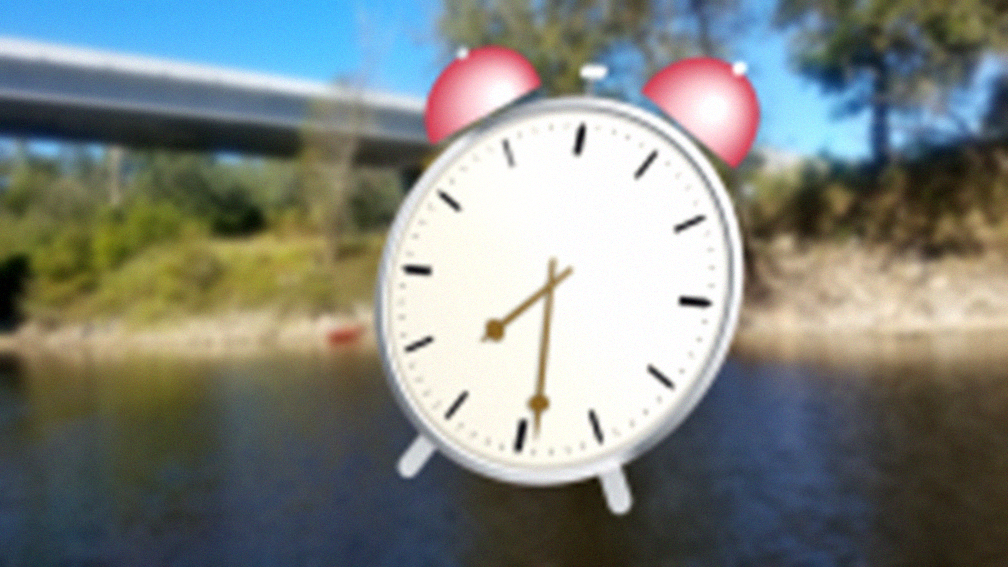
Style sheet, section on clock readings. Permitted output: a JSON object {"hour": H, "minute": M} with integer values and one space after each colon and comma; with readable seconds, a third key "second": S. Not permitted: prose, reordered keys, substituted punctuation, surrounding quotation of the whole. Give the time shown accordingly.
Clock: {"hour": 7, "minute": 29}
